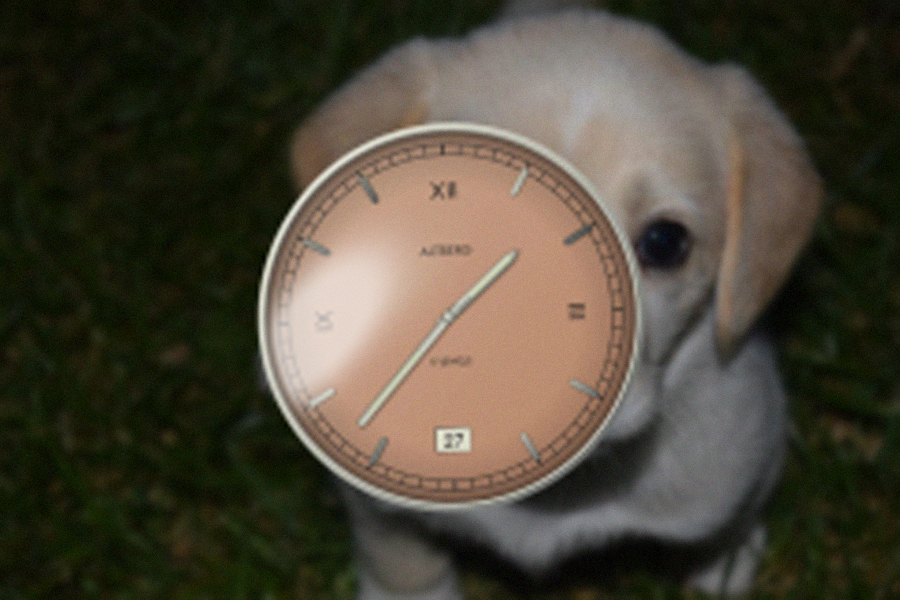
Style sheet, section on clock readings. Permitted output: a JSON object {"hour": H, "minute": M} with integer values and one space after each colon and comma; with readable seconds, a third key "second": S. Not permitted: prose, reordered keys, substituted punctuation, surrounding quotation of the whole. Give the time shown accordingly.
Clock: {"hour": 1, "minute": 37}
